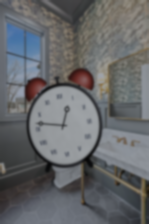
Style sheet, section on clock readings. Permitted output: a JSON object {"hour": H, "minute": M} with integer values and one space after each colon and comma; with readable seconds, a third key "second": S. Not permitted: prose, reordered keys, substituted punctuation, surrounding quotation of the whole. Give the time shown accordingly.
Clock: {"hour": 12, "minute": 47}
